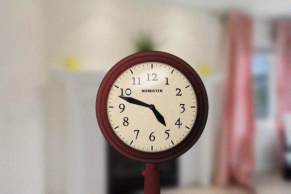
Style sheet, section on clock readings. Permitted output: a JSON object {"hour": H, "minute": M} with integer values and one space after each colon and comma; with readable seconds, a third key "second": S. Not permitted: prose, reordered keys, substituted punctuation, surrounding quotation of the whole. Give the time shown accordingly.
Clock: {"hour": 4, "minute": 48}
